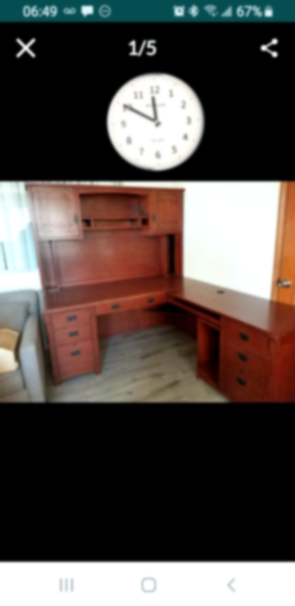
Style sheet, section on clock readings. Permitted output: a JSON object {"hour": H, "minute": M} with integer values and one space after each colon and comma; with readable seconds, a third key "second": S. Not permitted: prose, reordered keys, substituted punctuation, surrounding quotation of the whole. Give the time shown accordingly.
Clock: {"hour": 11, "minute": 50}
